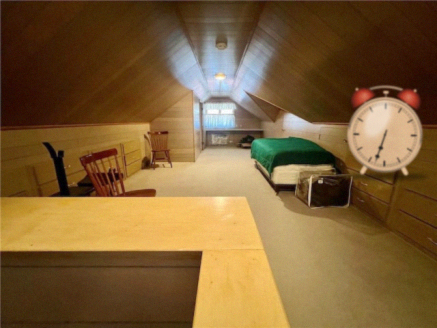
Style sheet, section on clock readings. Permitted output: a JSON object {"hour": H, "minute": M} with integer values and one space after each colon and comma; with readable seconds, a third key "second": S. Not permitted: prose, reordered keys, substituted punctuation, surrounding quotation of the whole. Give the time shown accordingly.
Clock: {"hour": 6, "minute": 33}
